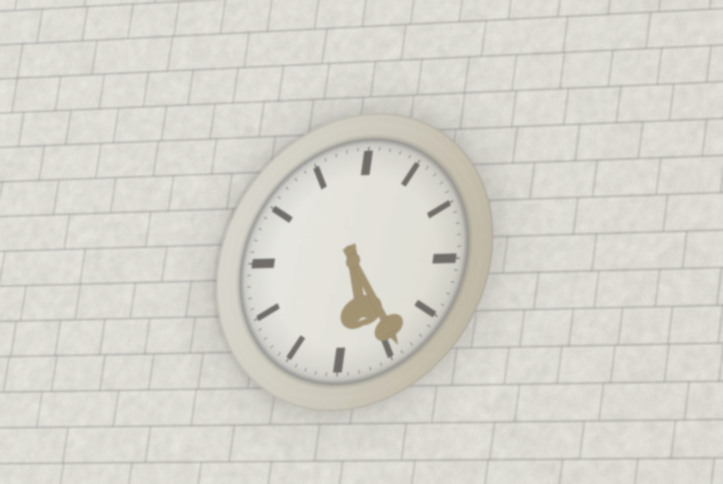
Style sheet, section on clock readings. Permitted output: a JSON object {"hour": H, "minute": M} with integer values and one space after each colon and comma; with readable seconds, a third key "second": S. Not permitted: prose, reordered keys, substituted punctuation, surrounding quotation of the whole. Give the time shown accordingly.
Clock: {"hour": 5, "minute": 24}
